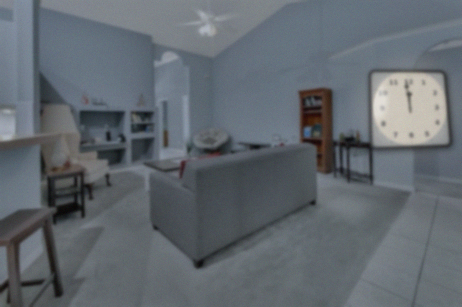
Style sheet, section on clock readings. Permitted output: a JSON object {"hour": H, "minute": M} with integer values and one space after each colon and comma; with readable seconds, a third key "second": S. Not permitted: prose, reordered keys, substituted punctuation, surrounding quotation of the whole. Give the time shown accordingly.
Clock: {"hour": 11, "minute": 59}
